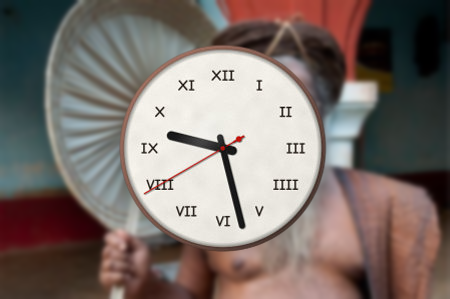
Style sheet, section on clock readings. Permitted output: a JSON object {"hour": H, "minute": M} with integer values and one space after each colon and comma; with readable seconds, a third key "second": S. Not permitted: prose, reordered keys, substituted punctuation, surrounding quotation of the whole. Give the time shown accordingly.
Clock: {"hour": 9, "minute": 27, "second": 40}
